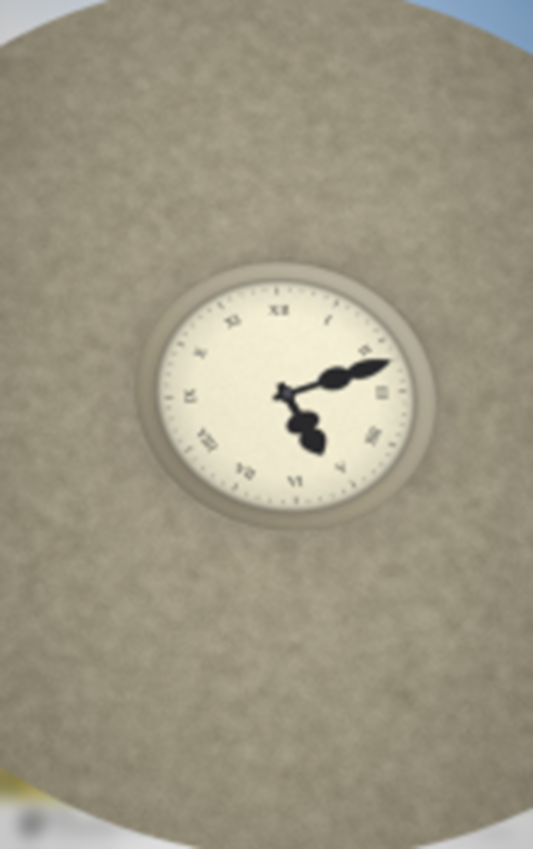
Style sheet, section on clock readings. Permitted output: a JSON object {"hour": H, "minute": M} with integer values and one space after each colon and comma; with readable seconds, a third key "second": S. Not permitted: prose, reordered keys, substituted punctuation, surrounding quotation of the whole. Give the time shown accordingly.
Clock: {"hour": 5, "minute": 12}
